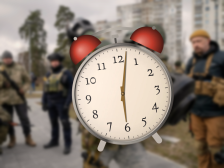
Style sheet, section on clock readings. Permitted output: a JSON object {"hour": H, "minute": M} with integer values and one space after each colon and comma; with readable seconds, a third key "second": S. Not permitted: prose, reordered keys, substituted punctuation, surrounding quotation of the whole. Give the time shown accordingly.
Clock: {"hour": 6, "minute": 2}
